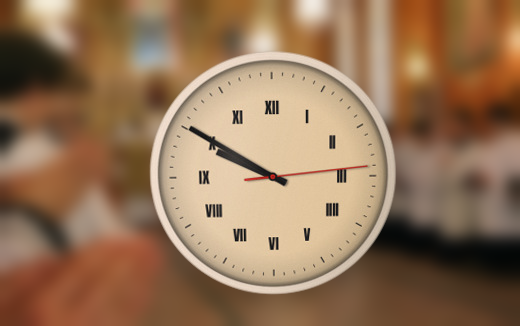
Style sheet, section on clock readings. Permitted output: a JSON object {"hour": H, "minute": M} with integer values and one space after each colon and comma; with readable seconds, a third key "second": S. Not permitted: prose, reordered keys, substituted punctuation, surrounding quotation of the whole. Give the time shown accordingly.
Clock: {"hour": 9, "minute": 50, "second": 14}
